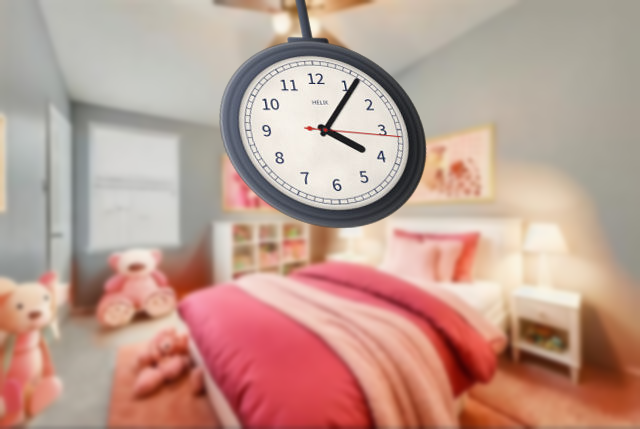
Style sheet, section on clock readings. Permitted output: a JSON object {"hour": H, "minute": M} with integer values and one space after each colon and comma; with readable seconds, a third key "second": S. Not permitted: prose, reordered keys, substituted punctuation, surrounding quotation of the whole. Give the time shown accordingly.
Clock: {"hour": 4, "minute": 6, "second": 16}
